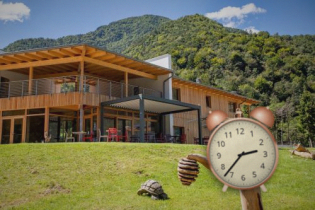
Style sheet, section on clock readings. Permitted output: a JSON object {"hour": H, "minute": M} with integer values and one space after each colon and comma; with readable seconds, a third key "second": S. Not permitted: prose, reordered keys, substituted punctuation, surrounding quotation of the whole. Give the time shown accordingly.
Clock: {"hour": 2, "minute": 37}
